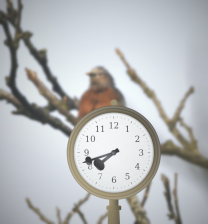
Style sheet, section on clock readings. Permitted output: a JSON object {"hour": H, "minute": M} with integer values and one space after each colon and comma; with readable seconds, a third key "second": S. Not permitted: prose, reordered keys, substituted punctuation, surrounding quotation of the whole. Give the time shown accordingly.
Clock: {"hour": 7, "minute": 42}
